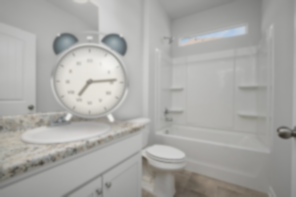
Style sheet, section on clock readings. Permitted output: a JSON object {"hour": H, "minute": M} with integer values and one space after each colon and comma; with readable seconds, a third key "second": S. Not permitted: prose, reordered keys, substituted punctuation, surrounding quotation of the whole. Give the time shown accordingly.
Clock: {"hour": 7, "minute": 14}
